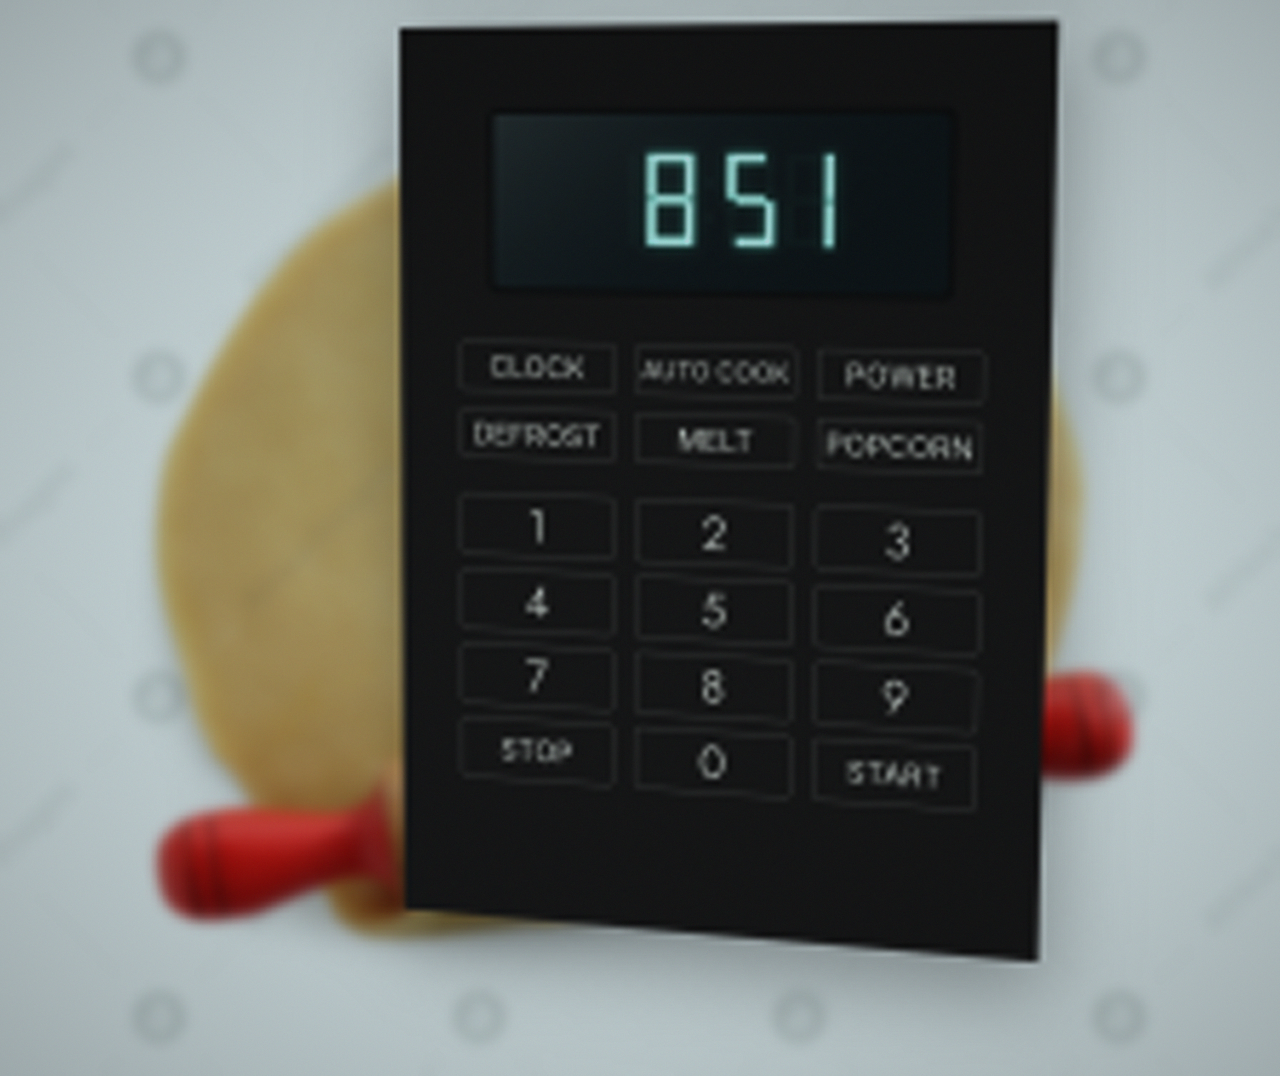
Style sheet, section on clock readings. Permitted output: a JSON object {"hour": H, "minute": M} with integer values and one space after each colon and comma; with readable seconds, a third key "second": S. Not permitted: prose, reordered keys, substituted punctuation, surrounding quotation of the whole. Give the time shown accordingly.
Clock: {"hour": 8, "minute": 51}
